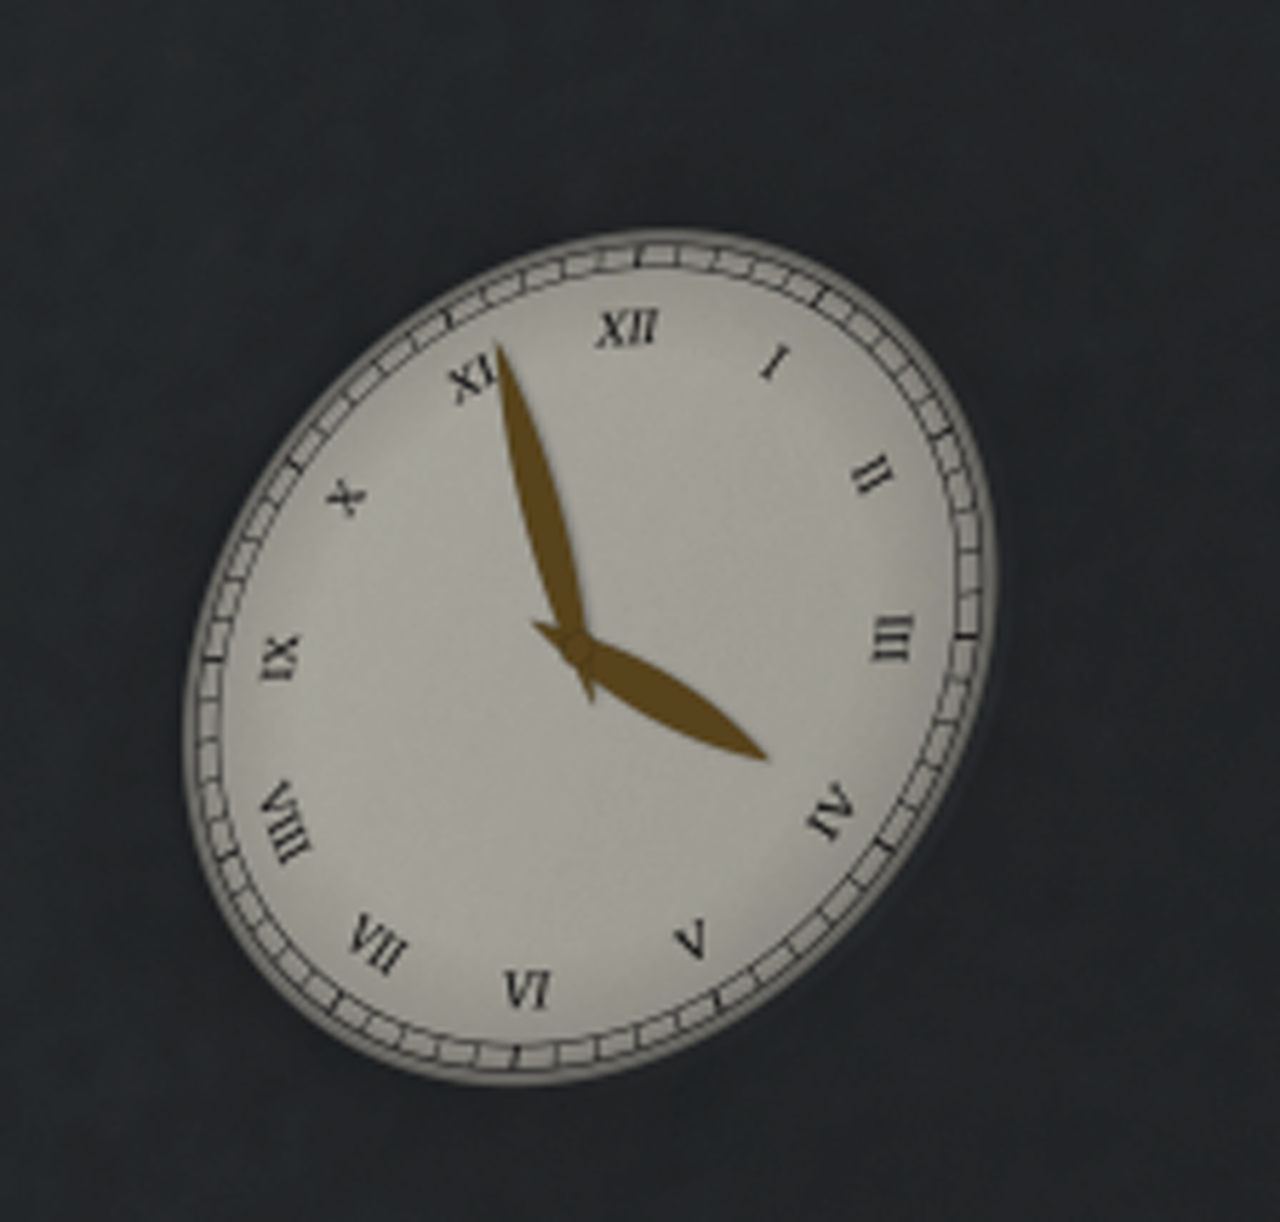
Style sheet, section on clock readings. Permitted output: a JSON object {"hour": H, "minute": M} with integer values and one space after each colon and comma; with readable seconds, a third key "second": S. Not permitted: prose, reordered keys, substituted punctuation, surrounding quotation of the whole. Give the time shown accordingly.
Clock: {"hour": 3, "minute": 56}
